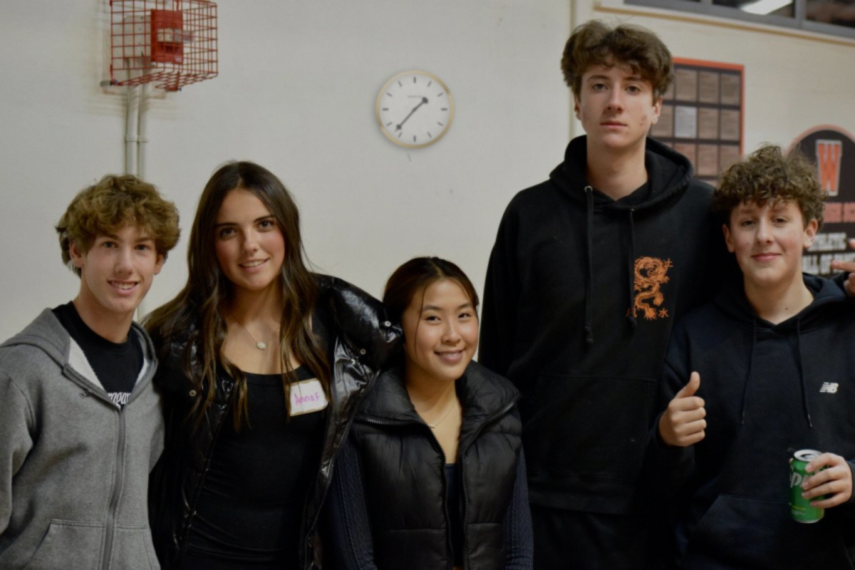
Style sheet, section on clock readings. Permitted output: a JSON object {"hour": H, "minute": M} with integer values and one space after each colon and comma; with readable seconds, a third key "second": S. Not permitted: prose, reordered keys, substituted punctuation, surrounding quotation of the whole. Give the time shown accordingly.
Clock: {"hour": 1, "minute": 37}
